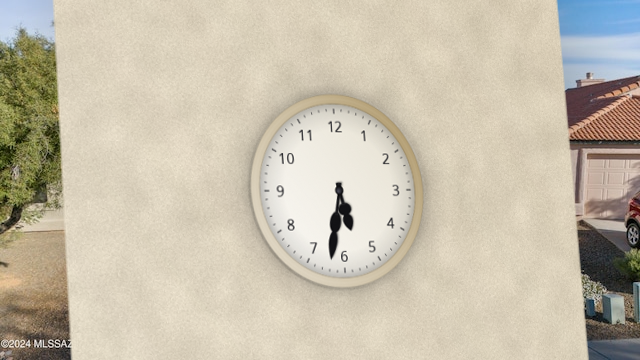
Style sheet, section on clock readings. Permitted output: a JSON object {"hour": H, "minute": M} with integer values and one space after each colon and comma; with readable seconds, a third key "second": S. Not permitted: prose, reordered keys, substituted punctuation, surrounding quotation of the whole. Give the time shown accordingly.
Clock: {"hour": 5, "minute": 32}
